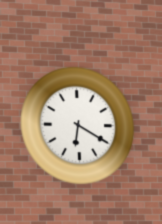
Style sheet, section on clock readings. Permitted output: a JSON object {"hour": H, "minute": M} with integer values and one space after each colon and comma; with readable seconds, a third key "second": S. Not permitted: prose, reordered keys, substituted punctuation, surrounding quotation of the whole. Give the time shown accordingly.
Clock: {"hour": 6, "minute": 20}
